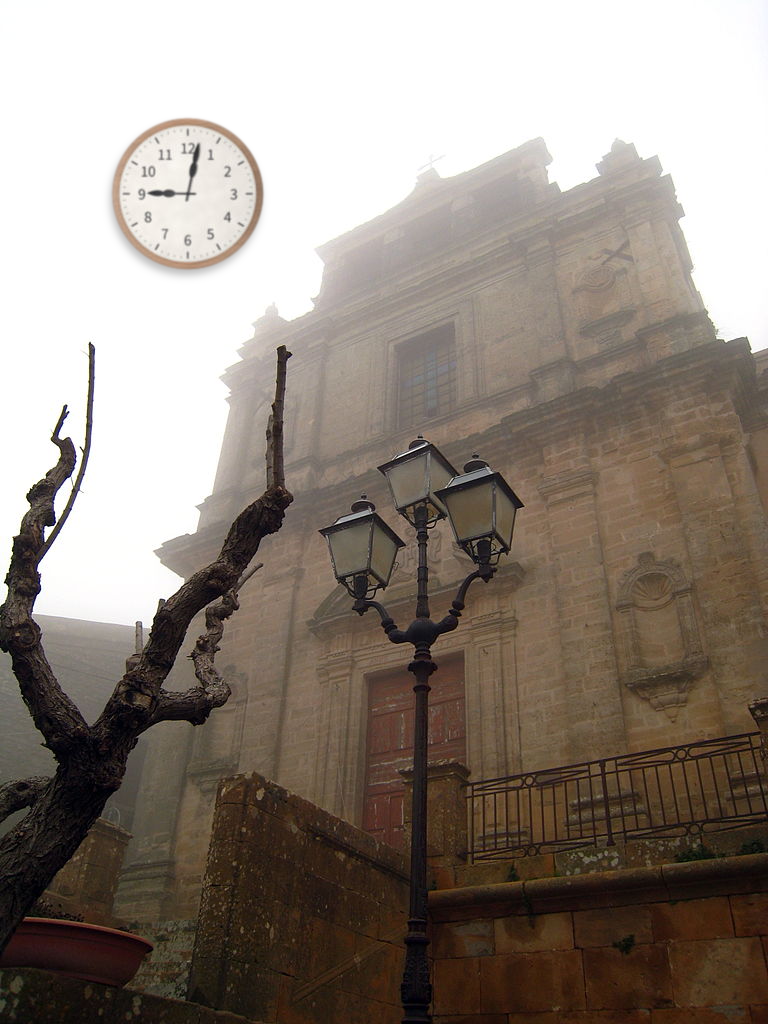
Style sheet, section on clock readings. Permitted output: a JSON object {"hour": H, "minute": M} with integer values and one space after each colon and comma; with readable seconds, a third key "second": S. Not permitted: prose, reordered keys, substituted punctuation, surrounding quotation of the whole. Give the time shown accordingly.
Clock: {"hour": 9, "minute": 2}
